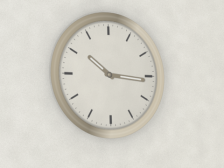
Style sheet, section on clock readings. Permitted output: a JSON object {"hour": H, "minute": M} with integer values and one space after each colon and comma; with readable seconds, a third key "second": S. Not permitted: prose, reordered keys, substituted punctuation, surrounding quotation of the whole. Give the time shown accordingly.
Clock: {"hour": 10, "minute": 16}
